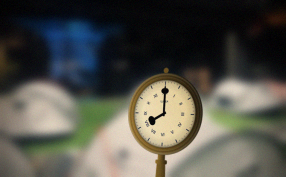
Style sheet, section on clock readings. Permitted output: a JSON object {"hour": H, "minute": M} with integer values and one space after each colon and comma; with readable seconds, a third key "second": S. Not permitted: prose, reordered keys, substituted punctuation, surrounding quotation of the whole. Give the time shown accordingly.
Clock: {"hour": 8, "minute": 0}
